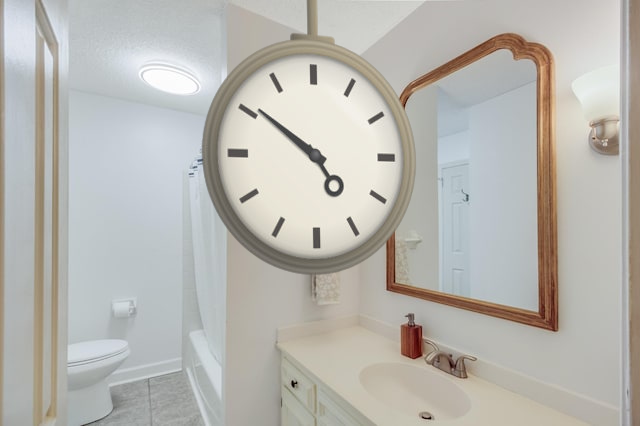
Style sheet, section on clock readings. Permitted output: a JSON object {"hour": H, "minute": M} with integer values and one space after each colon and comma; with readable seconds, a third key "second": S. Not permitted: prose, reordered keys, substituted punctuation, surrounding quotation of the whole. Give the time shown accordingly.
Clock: {"hour": 4, "minute": 51}
